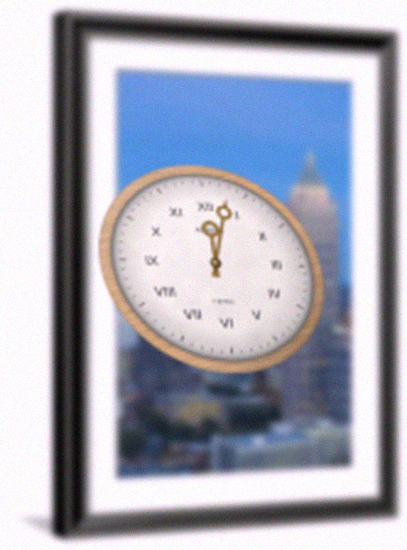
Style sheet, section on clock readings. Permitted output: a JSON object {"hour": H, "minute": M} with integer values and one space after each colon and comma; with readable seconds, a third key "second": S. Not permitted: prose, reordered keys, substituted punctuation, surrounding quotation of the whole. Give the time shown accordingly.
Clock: {"hour": 12, "minute": 3}
